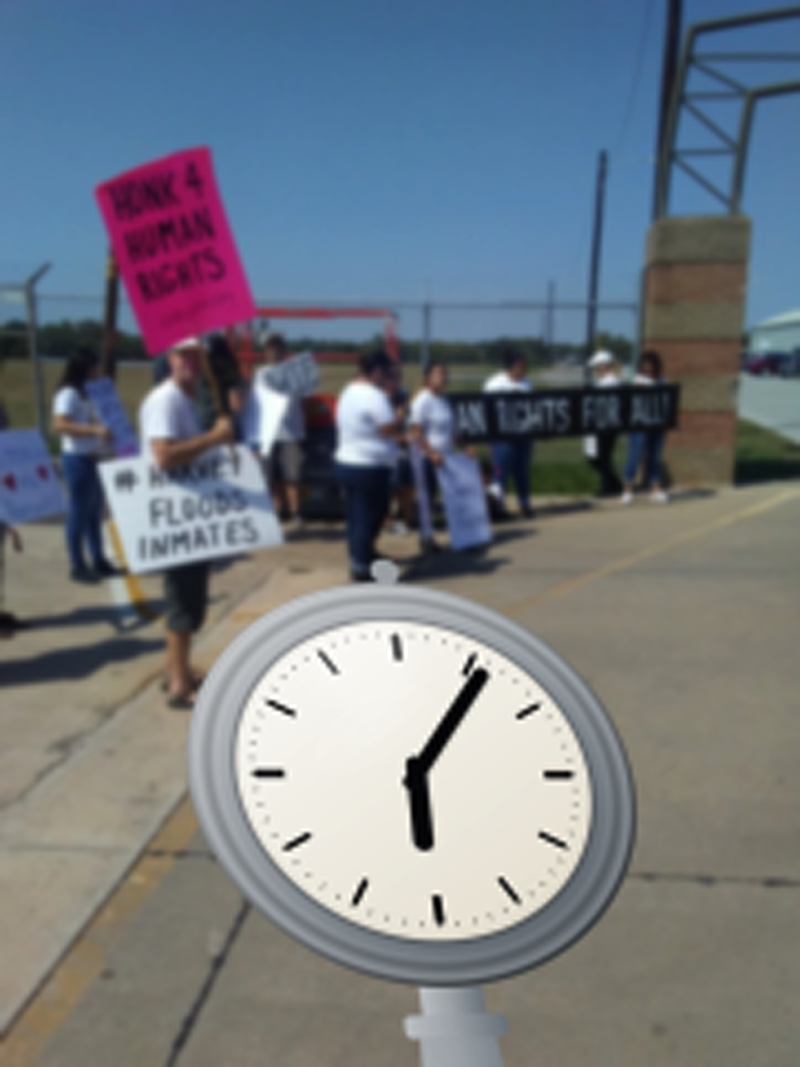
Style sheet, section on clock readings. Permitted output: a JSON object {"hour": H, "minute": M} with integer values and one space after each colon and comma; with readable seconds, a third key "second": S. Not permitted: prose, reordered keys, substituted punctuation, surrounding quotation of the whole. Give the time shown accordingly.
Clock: {"hour": 6, "minute": 6}
